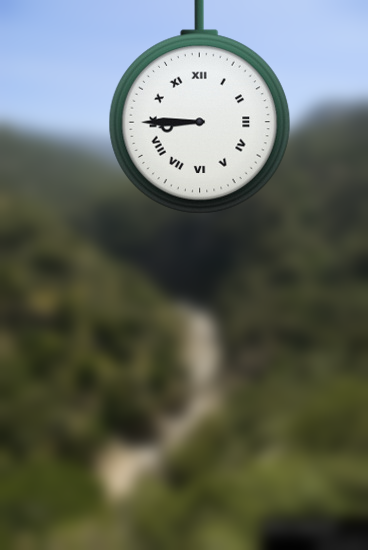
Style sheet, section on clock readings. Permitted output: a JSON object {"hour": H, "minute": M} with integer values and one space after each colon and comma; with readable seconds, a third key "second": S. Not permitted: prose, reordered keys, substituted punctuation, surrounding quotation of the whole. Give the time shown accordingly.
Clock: {"hour": 8, "minute": 45}
